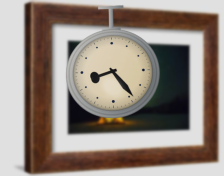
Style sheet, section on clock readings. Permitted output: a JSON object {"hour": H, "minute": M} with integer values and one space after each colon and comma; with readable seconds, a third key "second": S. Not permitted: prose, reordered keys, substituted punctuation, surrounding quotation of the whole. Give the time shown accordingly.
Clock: {"hour": 8, "minute": 24}
